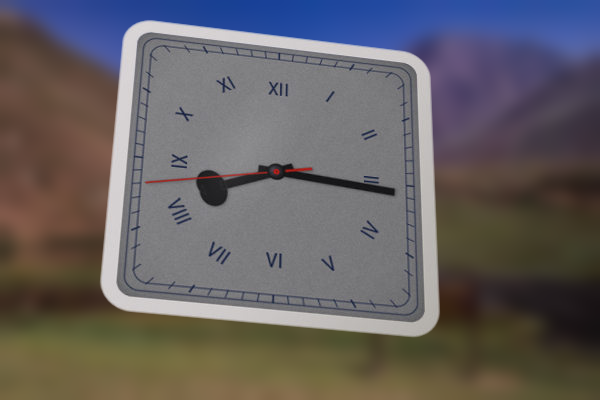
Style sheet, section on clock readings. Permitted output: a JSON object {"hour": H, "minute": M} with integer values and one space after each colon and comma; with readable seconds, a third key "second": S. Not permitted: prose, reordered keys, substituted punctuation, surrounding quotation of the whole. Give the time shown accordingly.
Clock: {"hour": 8, "minute": 15, "second": 43}
